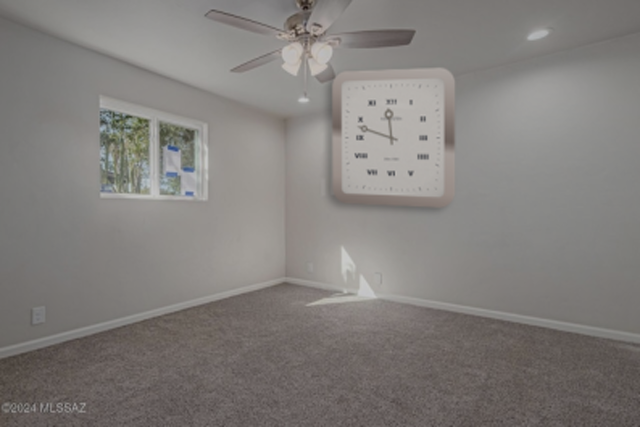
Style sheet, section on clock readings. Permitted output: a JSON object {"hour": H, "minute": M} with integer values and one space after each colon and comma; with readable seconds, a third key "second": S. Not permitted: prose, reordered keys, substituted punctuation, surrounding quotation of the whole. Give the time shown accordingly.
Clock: {"hour": 11, "minute": 48}
